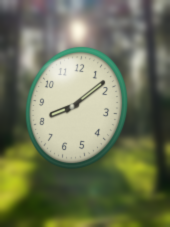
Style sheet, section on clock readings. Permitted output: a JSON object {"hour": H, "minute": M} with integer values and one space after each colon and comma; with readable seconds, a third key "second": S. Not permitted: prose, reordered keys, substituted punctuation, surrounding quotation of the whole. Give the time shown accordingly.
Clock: {"hour": 8, "minute": 8}
